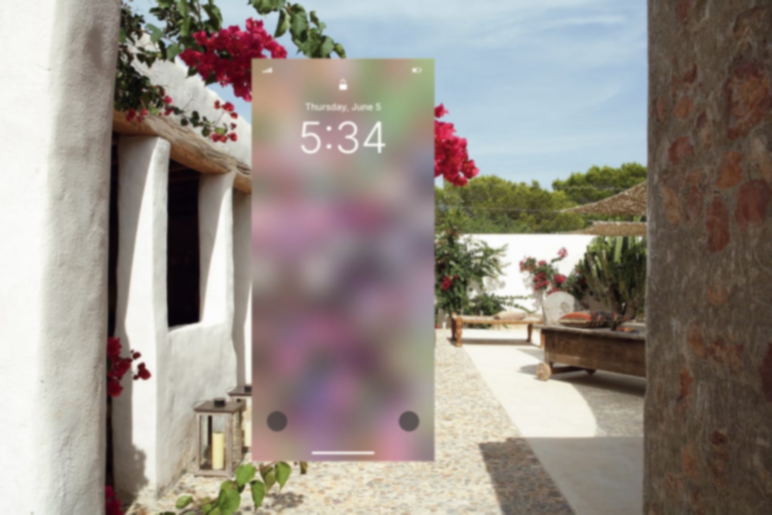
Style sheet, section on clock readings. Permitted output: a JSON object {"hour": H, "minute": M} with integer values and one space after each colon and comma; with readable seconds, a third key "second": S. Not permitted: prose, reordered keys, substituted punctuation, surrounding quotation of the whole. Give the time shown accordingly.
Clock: {"hour": 5, "minute": 34}
